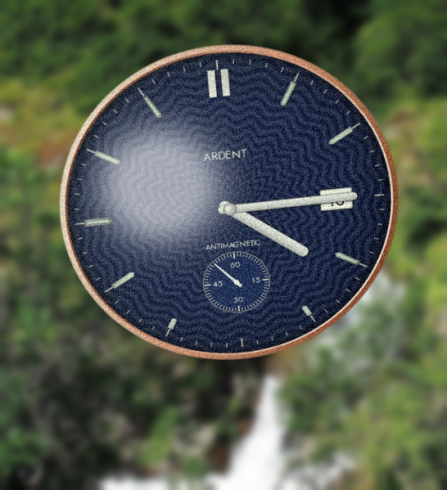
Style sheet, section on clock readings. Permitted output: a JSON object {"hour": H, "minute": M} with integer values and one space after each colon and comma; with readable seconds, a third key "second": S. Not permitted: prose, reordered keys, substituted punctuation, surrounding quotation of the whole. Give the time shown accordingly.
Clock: {"hour": 4, "minute": 14, "second": 53}
